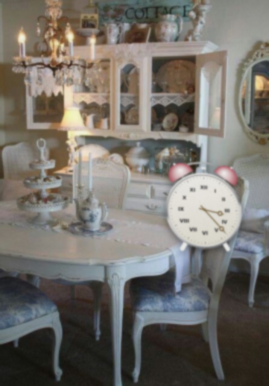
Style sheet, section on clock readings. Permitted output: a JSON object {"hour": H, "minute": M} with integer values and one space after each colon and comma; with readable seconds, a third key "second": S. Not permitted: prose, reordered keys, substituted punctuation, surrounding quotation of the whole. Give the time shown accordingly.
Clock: {"hour": 3, "minute": 23}
